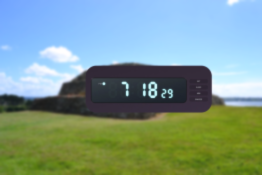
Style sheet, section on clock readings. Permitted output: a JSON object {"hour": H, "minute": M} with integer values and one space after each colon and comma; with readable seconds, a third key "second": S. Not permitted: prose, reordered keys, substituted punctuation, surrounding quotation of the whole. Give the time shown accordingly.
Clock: {"hour": 7, "minute": 18, "second": 29}
